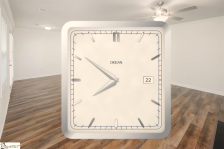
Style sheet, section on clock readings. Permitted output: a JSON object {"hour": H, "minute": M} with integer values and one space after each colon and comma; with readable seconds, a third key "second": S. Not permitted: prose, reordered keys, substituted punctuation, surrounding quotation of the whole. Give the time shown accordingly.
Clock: {"hour": 7, "minute": 51}
